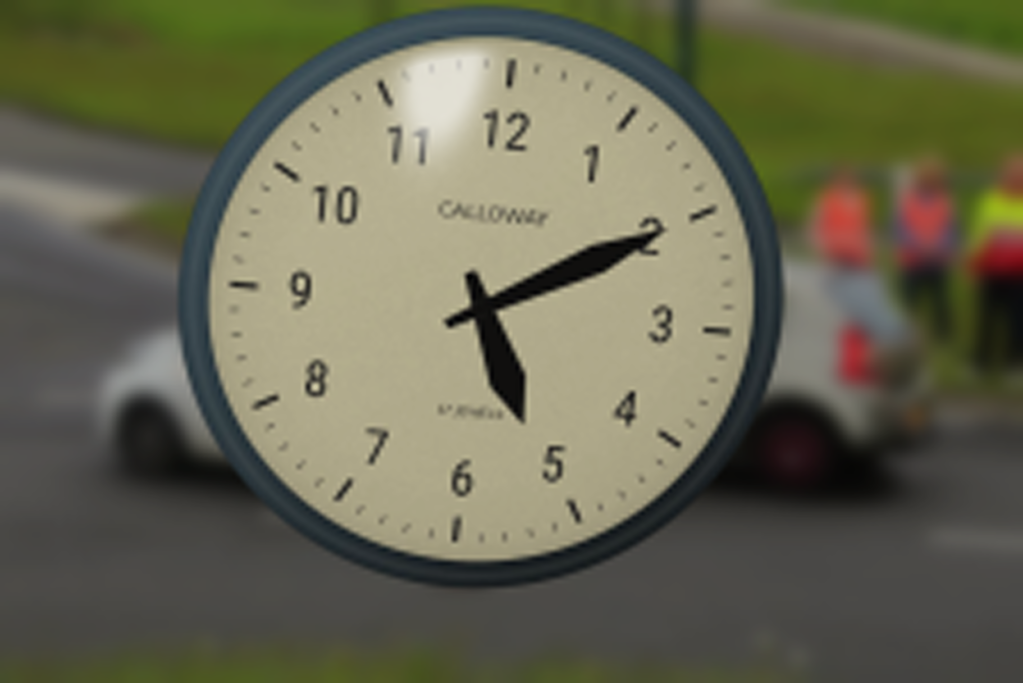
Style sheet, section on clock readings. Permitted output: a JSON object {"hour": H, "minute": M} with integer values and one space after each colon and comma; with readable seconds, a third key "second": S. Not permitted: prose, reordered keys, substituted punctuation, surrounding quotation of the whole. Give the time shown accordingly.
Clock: {"hour": 5, "minute": 10}
